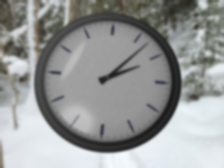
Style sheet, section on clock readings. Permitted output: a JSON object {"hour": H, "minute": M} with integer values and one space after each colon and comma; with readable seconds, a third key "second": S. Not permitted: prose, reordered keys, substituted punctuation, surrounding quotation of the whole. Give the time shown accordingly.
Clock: {"hour": 2, "minute": 7}
